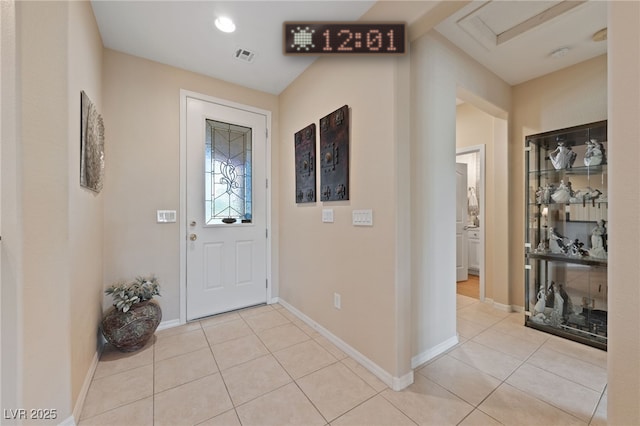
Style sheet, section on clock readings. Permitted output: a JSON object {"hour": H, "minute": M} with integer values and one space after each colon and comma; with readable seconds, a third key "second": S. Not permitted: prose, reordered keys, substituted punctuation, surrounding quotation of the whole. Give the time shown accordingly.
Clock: {"hour": 12, "minute": 1}
